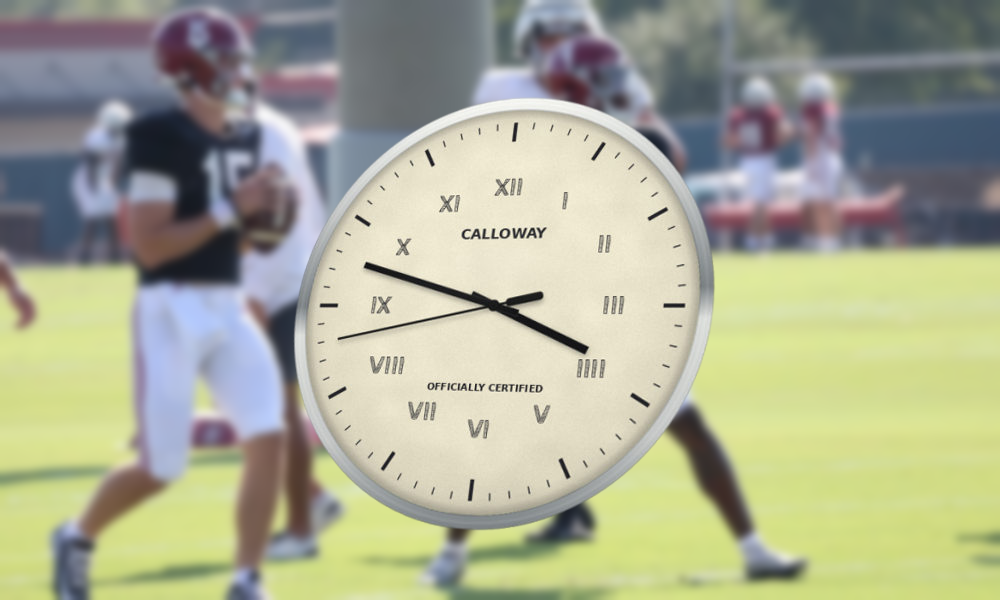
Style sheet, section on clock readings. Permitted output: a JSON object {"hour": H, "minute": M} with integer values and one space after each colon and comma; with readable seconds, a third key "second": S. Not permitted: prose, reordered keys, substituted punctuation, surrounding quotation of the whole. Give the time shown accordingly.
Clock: {"hour": 3, "minute": 47, "second": 43}
